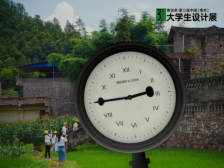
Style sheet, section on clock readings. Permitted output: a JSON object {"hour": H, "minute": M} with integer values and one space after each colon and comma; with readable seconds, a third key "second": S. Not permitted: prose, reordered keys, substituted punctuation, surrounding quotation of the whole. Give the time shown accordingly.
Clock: {"hour": 2, "minute": 45}
